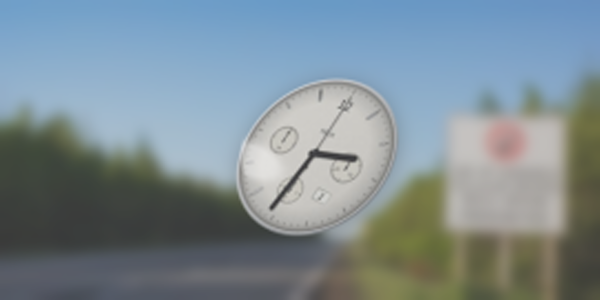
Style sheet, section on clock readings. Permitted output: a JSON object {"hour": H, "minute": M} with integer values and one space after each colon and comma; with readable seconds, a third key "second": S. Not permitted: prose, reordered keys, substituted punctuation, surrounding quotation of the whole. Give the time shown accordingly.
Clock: {"hour": 2, "minute": 31}
